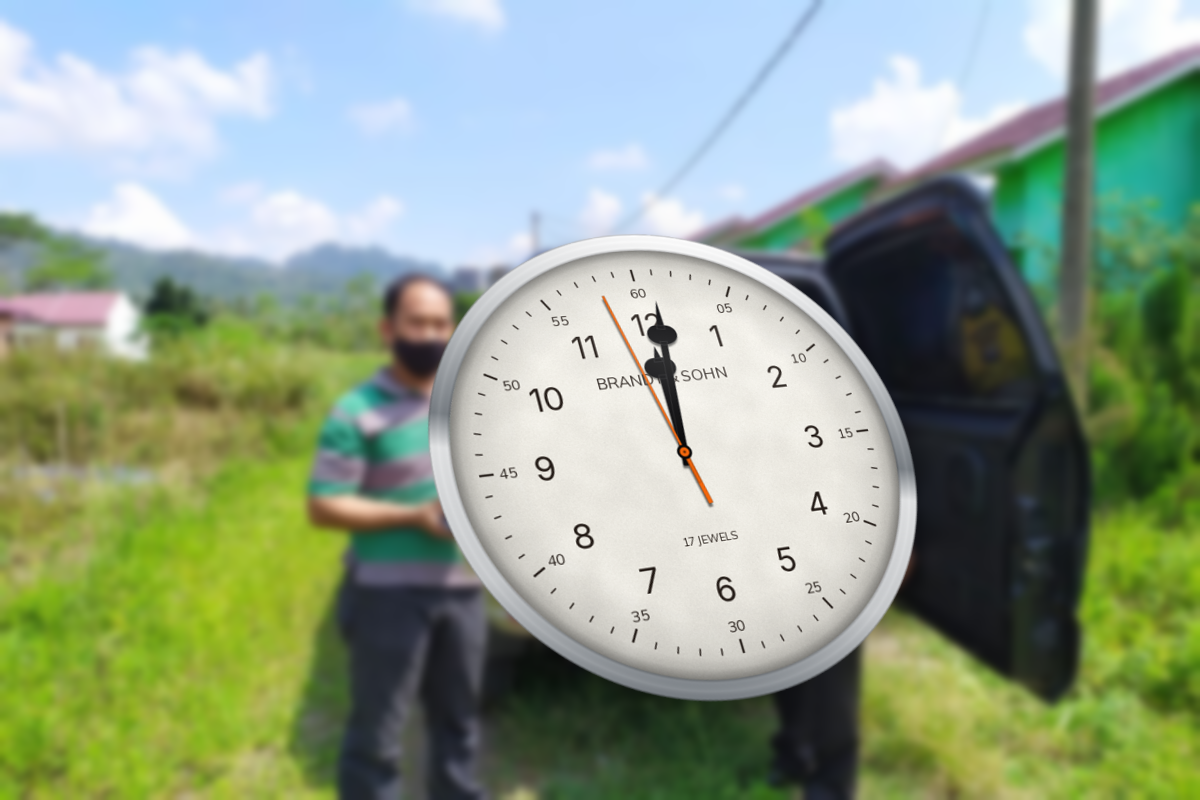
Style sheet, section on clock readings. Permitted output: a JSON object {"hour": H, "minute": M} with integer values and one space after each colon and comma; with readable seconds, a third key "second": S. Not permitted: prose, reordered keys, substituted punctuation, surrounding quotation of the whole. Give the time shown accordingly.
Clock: {"hour": 12, "minute": 0, "second": 58}
